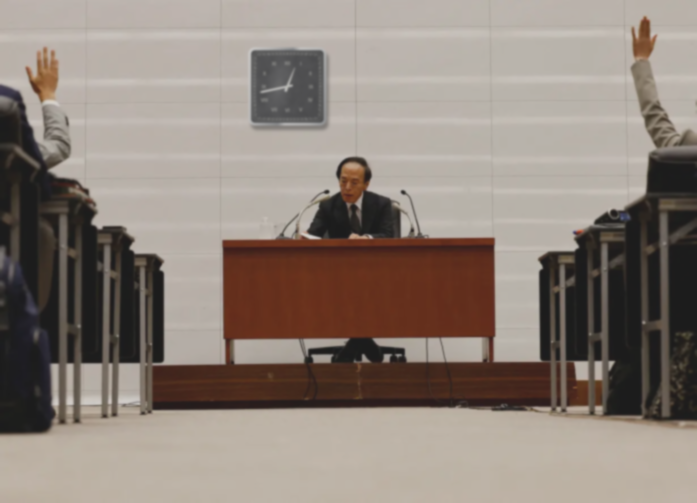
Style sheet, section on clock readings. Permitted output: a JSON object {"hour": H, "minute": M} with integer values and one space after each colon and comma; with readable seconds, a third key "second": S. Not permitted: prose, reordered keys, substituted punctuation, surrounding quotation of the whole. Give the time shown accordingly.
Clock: {"hour": 12, "minute": 43}
